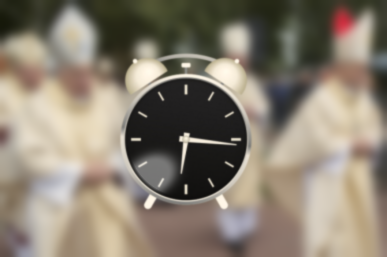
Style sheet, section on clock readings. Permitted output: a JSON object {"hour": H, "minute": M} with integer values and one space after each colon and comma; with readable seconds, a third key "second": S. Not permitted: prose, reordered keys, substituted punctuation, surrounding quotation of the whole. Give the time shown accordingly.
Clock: {"hour": 6, "minute": 16}
